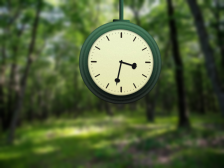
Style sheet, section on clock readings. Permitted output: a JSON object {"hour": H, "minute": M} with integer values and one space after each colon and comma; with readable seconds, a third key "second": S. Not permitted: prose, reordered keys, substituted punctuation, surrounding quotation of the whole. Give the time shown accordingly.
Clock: {"hour": 3, "minute": 32}
